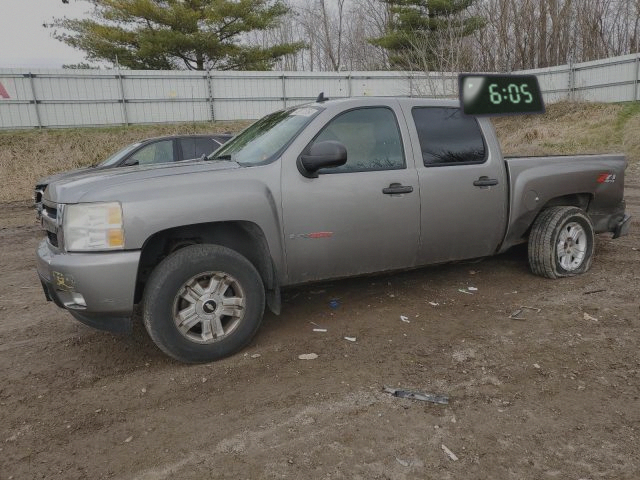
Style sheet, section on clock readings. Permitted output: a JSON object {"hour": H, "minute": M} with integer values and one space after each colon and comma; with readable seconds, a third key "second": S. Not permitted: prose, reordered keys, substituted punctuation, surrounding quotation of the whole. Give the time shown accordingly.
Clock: {"hour": 6, "minute": 5}
